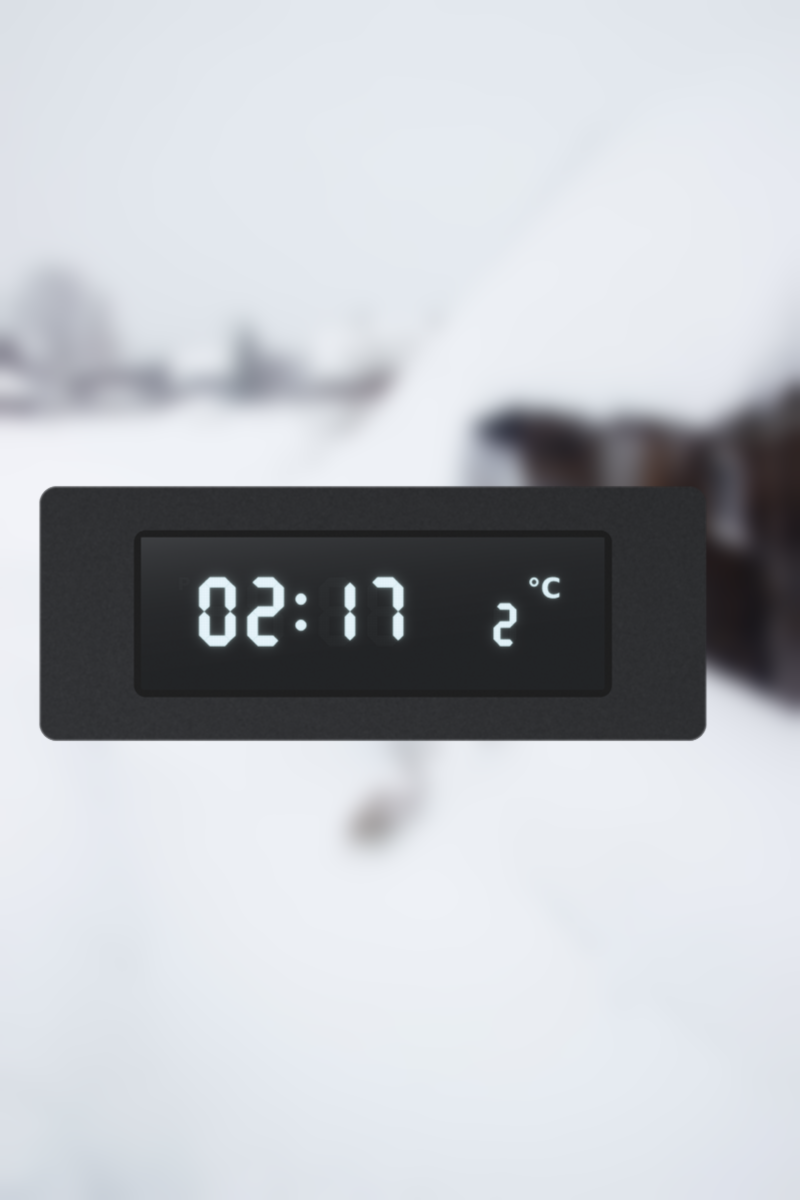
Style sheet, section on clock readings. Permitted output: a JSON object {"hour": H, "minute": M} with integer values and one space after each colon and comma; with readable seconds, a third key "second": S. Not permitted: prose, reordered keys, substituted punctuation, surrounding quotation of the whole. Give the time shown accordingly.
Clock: {"hour": 2, "minute": 17}
